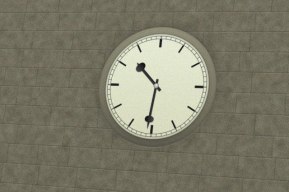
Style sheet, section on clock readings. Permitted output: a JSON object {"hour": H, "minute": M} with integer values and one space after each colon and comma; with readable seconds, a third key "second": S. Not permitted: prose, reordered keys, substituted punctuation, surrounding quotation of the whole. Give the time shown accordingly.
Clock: {"hour": 10, "minute": 31}
